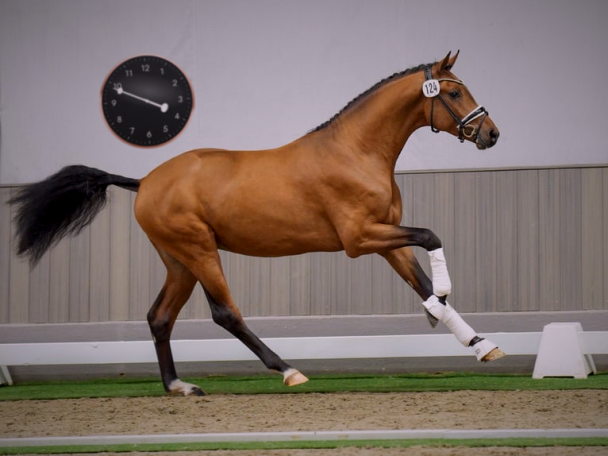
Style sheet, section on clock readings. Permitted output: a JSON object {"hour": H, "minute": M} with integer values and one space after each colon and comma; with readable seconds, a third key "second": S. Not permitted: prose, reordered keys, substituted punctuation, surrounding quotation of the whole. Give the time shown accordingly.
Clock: {"hour": 3, "minute": 49}
